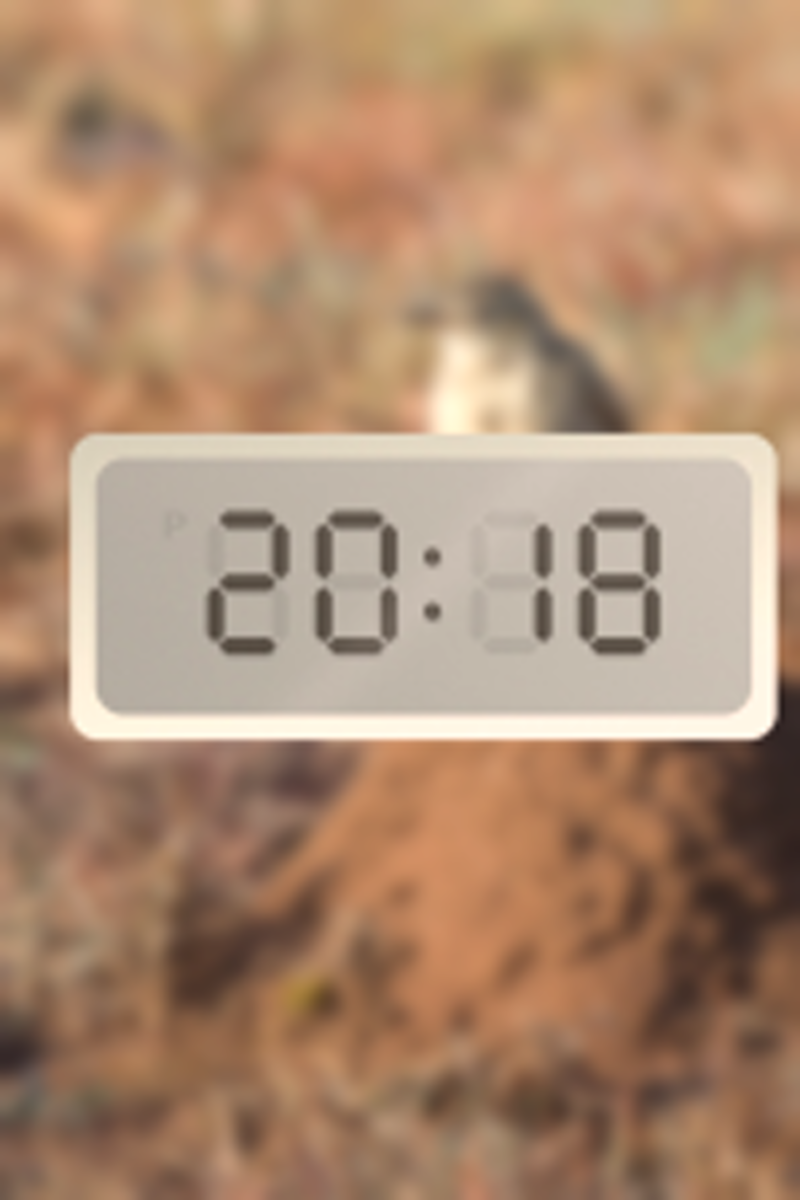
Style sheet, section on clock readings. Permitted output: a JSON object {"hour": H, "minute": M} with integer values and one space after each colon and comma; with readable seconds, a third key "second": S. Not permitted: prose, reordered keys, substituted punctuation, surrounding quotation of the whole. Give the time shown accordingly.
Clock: {"hour": 20, "minute": 18}
